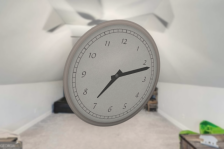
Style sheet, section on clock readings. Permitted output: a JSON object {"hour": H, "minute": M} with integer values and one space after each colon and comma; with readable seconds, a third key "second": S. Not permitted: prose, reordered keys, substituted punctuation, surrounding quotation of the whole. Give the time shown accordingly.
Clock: {"hour": 7, "minute": 12}
